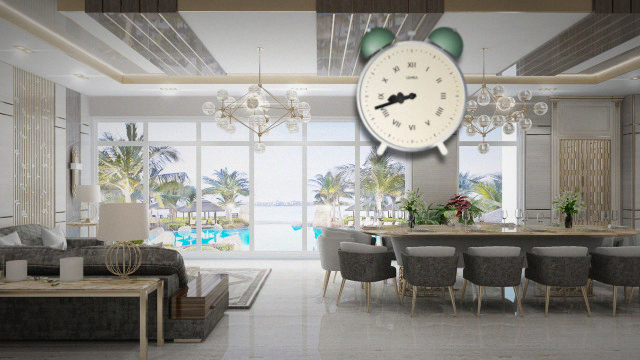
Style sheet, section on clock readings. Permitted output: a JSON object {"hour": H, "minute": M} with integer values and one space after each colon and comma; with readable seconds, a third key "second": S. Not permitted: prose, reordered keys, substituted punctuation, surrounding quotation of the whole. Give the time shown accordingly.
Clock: {"hour": 8, "minute": 42}
